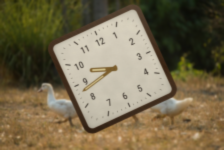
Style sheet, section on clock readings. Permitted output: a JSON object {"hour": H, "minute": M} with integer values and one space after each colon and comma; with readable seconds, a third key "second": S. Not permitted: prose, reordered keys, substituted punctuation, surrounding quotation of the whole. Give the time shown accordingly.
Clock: {"hour": 9, "minute": 43}
